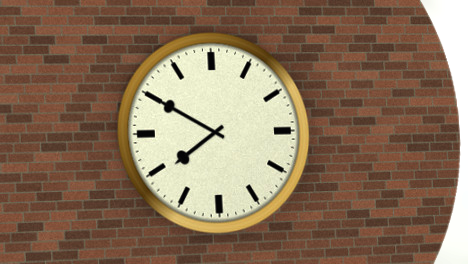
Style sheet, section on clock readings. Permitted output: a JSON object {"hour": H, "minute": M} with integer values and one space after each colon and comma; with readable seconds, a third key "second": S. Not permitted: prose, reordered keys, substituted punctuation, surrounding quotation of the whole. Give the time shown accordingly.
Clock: {"hour": 7, "minute": 50}
